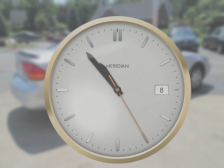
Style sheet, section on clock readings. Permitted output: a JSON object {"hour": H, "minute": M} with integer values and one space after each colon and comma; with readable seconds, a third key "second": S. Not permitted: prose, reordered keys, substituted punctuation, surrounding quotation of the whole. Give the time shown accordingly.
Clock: {"hour": 10, "minute": 53, "second": 25}
